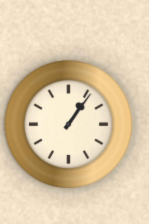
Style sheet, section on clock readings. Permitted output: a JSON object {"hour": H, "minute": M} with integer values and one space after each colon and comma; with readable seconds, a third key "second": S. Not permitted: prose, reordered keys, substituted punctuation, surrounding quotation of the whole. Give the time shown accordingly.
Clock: {"hour": 1, "minute": 6}
